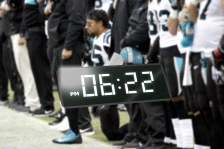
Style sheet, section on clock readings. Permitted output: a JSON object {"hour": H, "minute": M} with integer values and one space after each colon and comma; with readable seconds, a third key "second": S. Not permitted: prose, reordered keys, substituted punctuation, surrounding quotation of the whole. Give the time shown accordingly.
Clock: {"hour": 6, "minute": 22}
